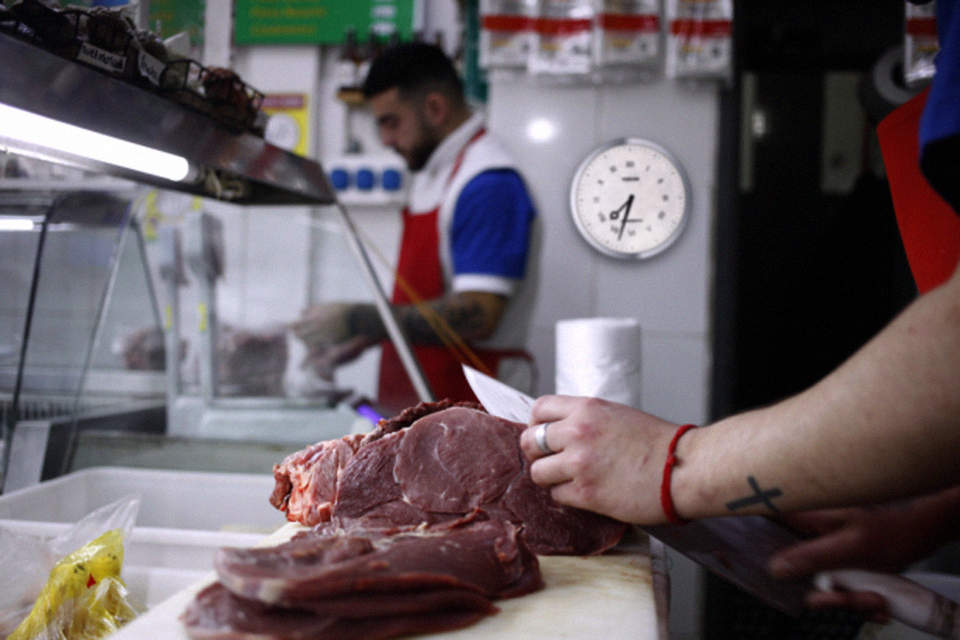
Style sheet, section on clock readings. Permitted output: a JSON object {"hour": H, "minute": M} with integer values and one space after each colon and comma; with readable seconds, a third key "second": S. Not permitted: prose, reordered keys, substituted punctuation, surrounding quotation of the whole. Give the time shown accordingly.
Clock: {"hour": 7, "minute": 33}
